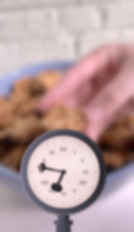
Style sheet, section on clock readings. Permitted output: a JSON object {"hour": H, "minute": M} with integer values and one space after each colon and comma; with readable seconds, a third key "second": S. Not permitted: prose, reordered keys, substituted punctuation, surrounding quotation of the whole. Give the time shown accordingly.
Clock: {"hour": 6, "minute": 47}
